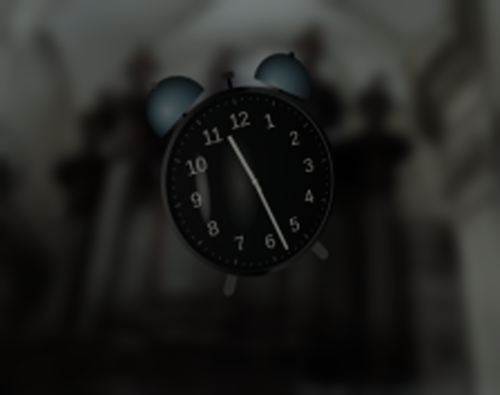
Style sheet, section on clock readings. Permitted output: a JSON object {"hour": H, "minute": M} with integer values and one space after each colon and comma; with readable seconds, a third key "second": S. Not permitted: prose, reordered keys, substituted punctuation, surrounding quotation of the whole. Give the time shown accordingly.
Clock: {"hour": 11, "minute": 28}
